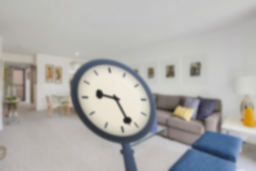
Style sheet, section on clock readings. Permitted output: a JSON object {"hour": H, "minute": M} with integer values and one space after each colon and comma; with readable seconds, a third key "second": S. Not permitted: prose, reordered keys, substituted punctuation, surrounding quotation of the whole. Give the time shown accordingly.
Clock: {"hour": 9, "minute": 27}
